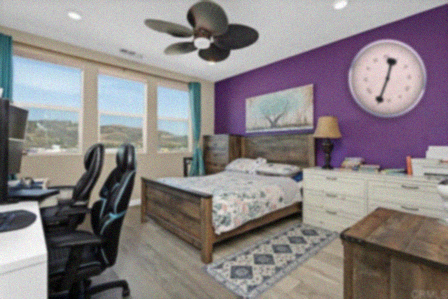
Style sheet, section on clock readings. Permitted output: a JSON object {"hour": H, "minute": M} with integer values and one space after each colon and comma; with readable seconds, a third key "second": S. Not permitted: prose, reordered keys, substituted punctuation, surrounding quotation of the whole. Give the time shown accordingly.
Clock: {"hour": 12, "minute": 34}
